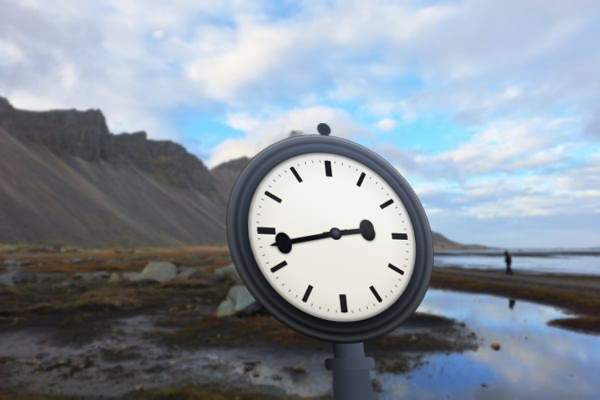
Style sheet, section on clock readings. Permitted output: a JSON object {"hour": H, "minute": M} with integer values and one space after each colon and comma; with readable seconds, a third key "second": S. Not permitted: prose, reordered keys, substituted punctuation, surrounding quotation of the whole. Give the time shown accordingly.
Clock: {"hour": 2, "minute": 43}
